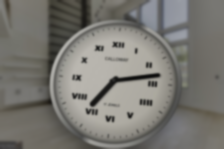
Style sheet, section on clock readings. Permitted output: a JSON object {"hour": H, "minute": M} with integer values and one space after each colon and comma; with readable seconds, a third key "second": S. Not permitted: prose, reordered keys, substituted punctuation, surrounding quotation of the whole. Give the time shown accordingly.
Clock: {"hour": 7, "minute": 13}
